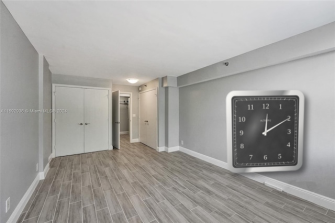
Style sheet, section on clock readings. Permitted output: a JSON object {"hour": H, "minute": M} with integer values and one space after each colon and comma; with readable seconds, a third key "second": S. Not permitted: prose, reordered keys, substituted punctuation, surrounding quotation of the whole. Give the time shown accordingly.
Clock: {"hour": 12, "minute": 10}
